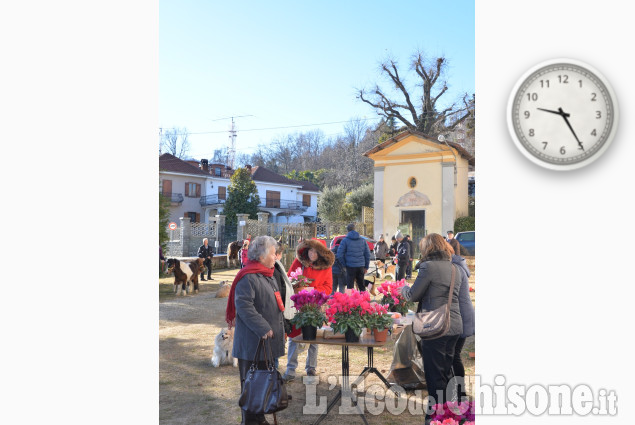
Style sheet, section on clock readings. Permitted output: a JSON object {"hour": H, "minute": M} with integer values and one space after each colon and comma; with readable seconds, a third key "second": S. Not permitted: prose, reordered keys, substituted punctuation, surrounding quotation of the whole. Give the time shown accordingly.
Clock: {"hour": 9, "minute": 25}
